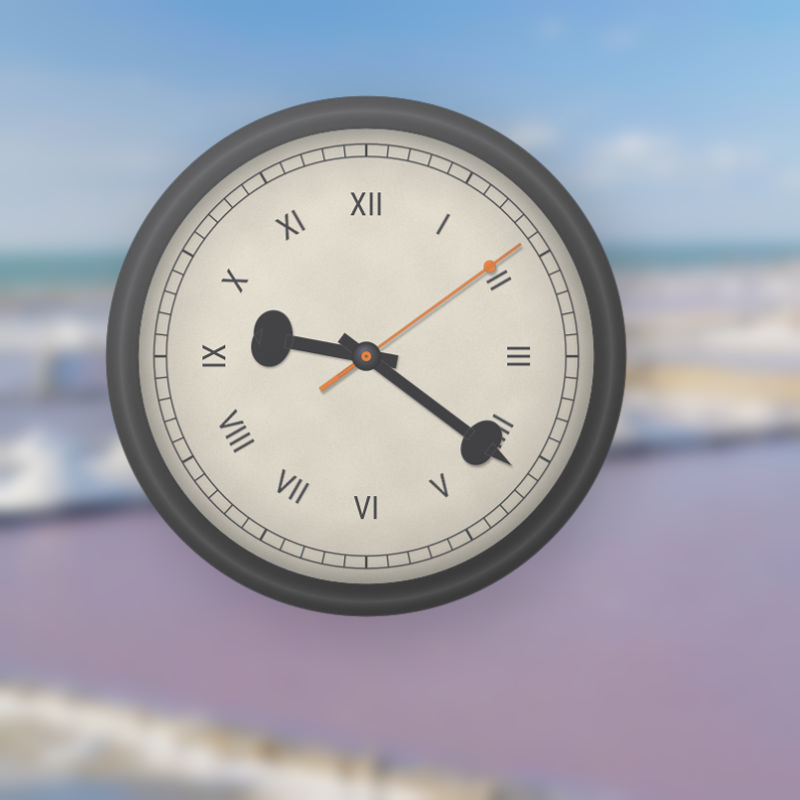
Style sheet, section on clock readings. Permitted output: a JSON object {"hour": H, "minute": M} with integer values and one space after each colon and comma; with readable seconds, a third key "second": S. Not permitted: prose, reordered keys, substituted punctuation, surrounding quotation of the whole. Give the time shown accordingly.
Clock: {"hour": 9, "minute": 21, "second": 9}
